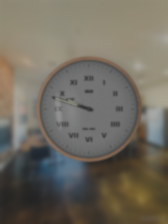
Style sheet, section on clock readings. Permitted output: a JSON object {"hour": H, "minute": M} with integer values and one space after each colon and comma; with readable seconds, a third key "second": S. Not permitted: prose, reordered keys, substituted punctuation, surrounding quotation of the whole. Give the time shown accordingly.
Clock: {"hour": 9, "minute": 48}
